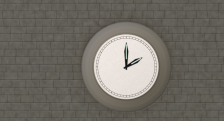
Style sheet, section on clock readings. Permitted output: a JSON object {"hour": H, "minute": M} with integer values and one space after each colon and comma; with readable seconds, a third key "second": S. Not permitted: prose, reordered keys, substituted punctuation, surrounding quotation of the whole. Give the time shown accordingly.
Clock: {"hour": 2, "minute": 0}
